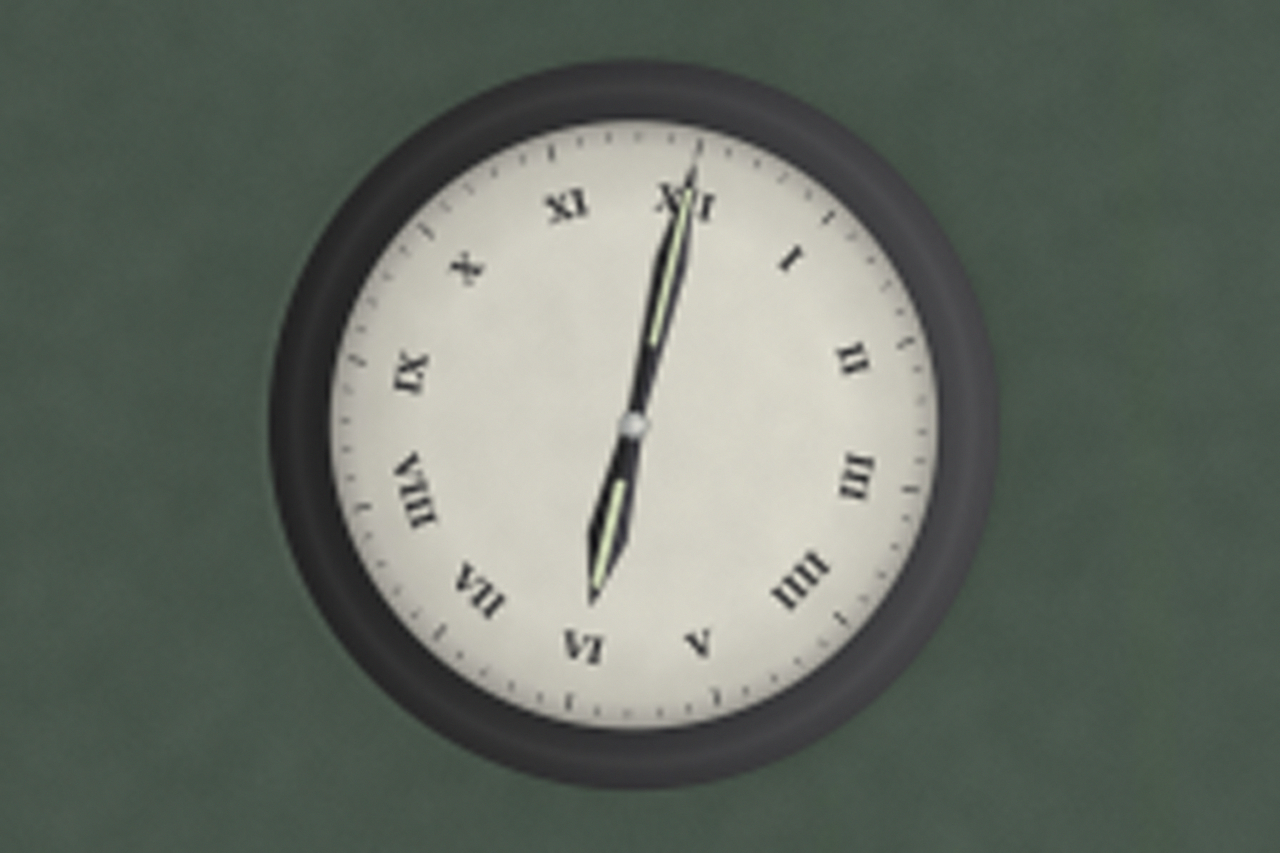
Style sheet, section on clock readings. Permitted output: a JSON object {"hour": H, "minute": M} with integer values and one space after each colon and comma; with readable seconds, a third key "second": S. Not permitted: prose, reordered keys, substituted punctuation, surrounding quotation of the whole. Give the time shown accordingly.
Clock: {"hour": 6, "minute": 0}
